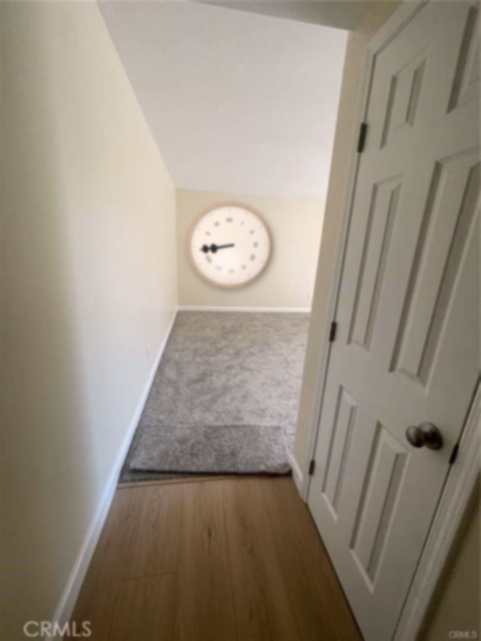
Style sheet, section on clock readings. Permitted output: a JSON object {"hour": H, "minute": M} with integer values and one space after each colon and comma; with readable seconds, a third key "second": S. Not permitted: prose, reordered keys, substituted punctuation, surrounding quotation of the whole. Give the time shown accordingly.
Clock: {"hour": 8, "minute": 44}
